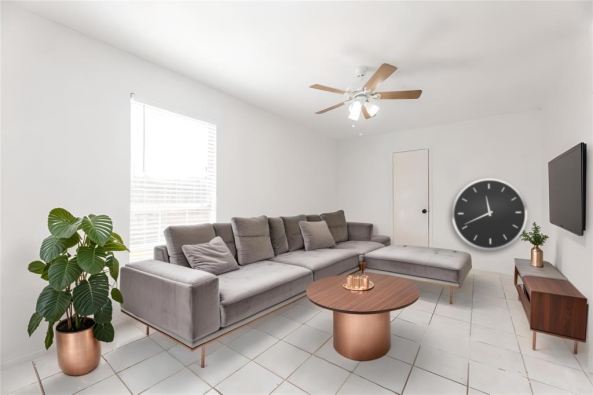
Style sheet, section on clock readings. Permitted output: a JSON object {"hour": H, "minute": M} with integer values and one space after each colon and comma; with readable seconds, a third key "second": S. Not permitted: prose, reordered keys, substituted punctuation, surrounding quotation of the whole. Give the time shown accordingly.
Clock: {"hour": 11, "minute": 41}
